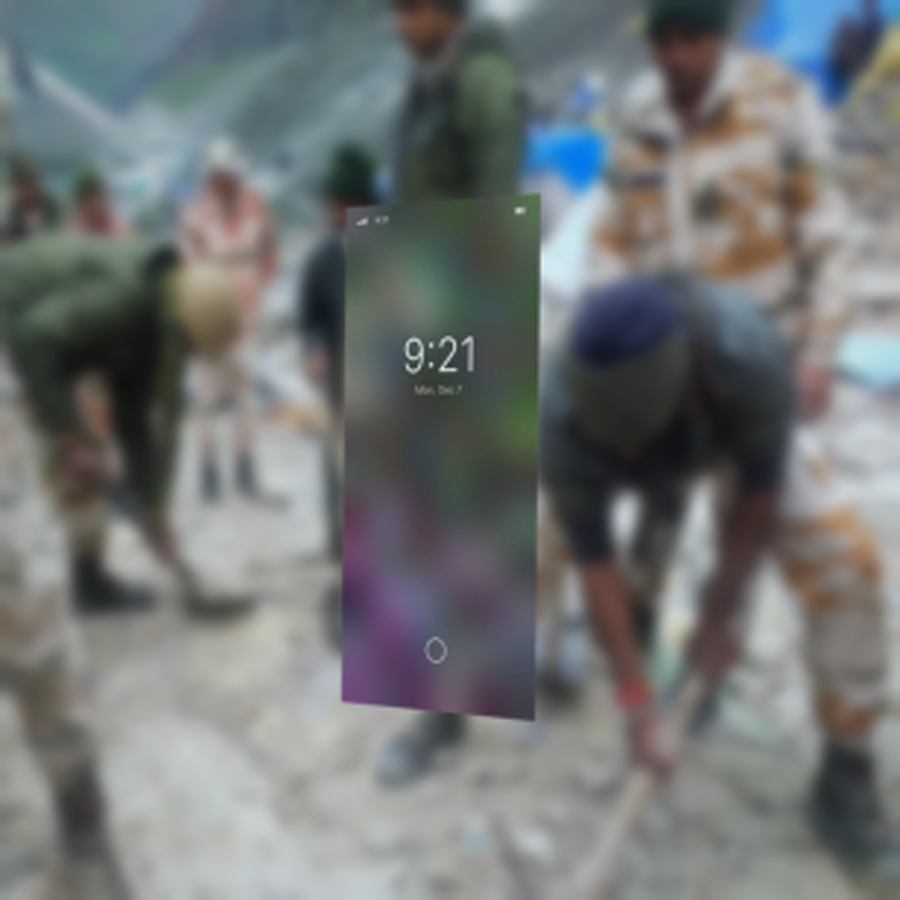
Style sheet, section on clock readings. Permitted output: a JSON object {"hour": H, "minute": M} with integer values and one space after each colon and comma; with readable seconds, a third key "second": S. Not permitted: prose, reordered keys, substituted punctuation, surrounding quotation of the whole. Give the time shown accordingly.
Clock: {"hour": 9, "minute": 21}
